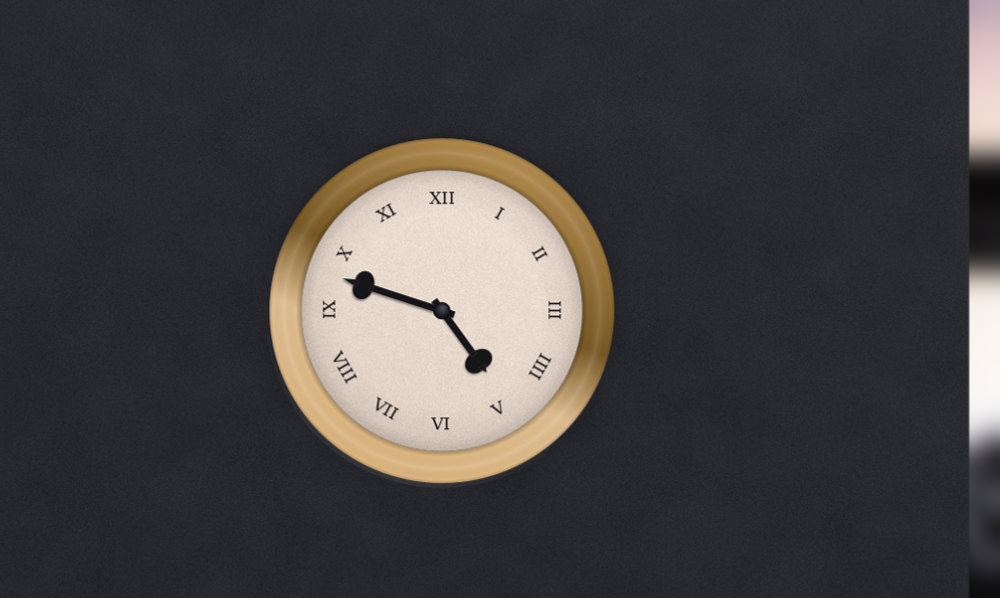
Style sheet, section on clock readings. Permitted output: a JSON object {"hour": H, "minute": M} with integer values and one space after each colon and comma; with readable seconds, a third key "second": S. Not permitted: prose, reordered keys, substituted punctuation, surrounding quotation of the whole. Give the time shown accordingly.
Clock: {"hour": 4, "minute": 48}
